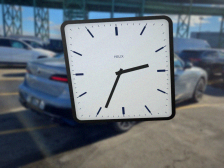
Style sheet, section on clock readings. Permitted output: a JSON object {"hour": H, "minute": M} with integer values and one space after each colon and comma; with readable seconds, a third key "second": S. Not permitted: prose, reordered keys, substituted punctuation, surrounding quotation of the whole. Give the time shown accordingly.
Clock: {"hour": 2, "minute": 34}
